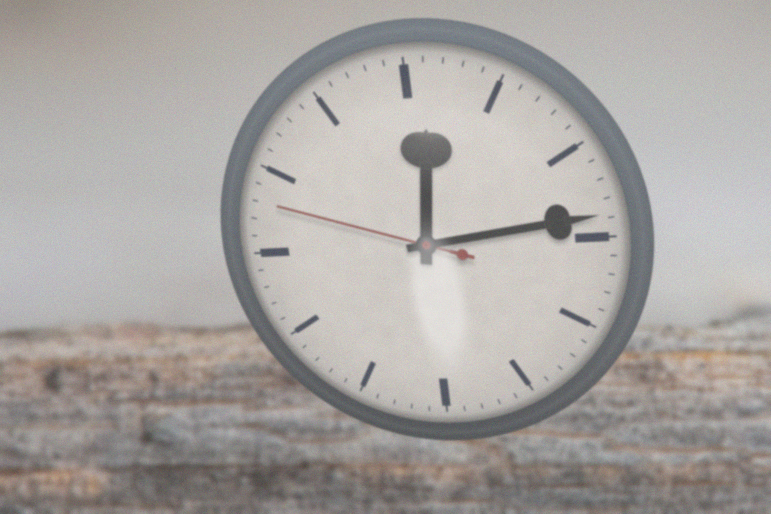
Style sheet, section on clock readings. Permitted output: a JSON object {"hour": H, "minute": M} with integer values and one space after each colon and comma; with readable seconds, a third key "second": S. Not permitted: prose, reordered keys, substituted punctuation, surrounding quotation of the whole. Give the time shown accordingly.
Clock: {"hour": 12, "minute": 13, "second": 48}
